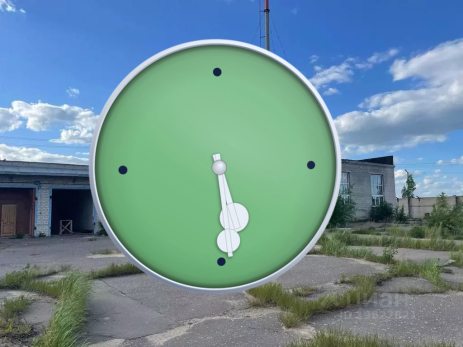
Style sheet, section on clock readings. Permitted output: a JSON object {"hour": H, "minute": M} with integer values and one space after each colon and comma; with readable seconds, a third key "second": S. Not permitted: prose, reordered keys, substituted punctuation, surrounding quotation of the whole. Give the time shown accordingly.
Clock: {"hour": 5, "minute": 29}
